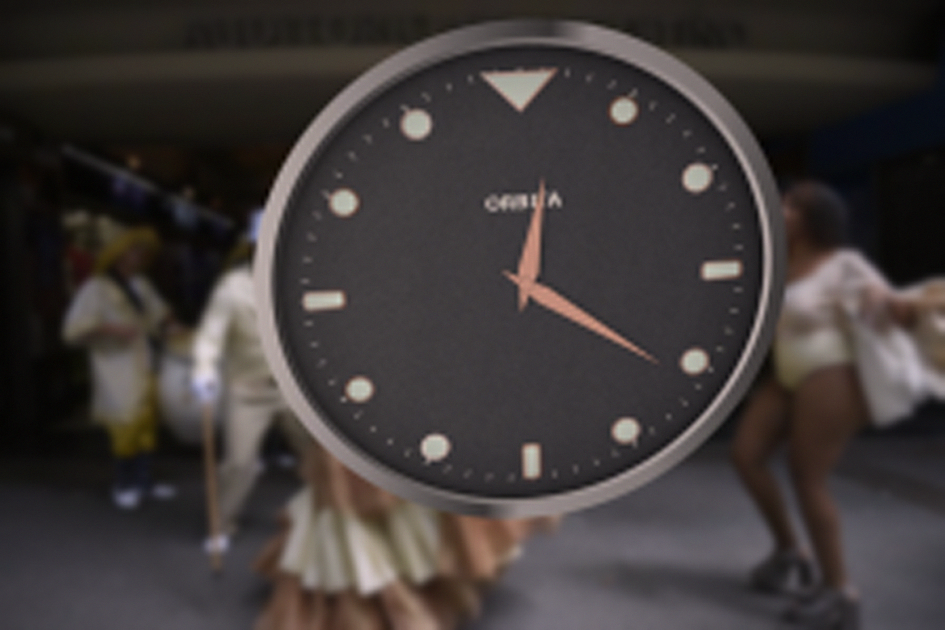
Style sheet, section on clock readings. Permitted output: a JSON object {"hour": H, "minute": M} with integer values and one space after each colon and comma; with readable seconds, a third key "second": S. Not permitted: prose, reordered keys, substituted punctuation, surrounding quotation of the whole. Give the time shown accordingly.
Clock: {"hour": 12, "minute": 21}
